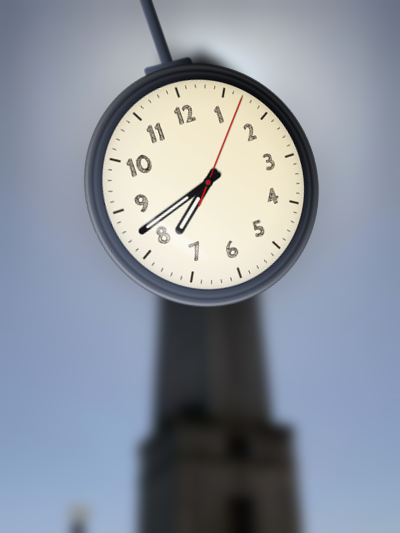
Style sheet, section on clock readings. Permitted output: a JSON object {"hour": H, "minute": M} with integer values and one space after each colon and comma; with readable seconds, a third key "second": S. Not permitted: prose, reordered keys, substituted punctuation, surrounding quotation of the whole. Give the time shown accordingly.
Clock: {"hour": 7, "minute": 42, "second": 7}
